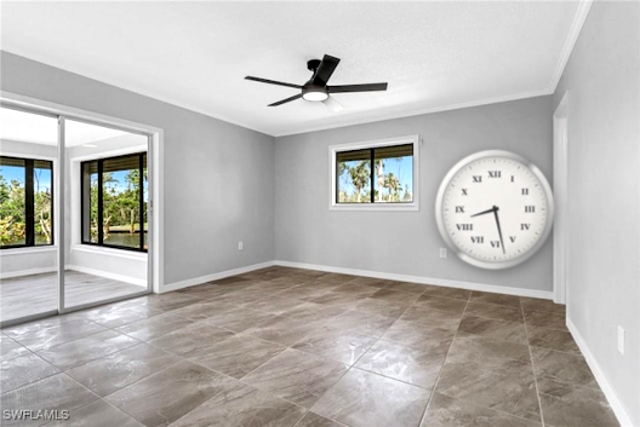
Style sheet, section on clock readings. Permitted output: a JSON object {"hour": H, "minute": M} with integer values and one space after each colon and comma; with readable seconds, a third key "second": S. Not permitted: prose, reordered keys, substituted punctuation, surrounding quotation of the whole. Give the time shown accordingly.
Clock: {"hour": 8, "minute": 28}
